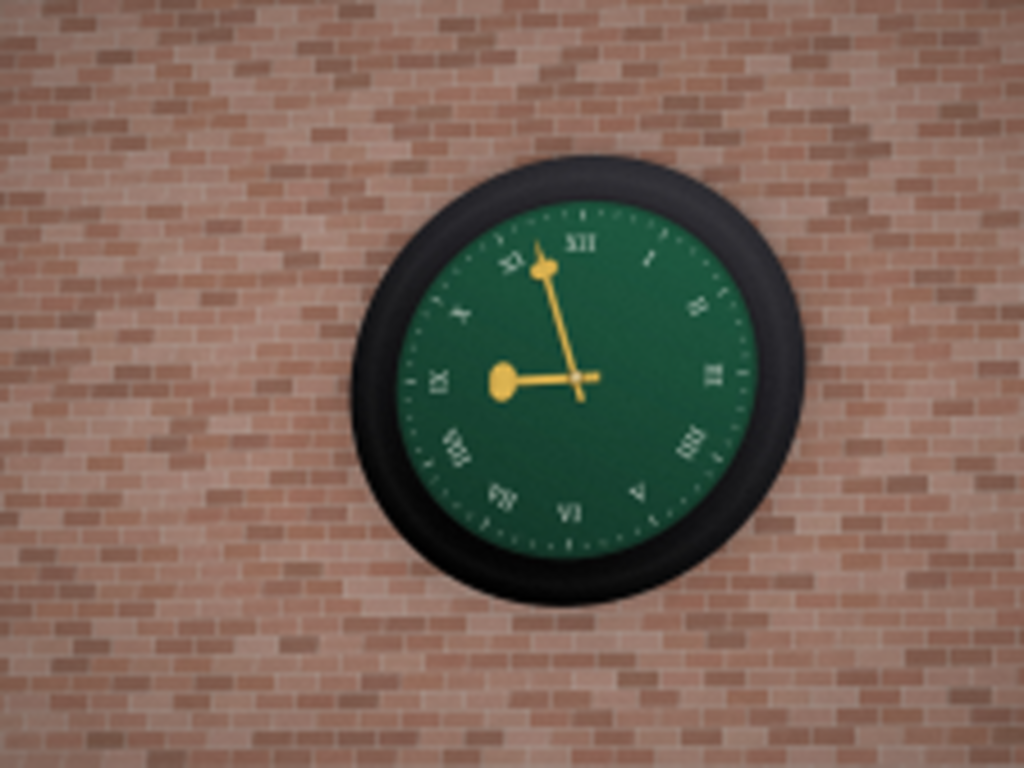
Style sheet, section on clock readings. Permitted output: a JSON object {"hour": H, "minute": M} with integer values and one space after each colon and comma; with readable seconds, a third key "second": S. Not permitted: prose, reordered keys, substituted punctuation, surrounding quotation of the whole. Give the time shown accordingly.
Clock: {"hour": 8, "minute": 57}
